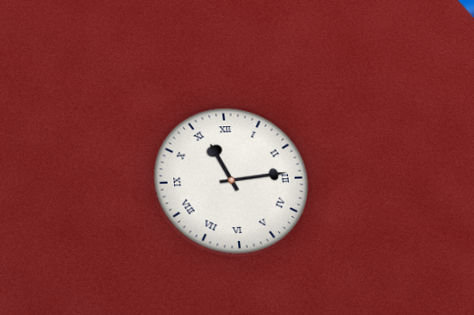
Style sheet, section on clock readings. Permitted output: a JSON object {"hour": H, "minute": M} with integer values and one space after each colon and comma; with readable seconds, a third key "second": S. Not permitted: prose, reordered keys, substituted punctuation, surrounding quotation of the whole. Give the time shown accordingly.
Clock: {"hour": 11, "minute": 14}
